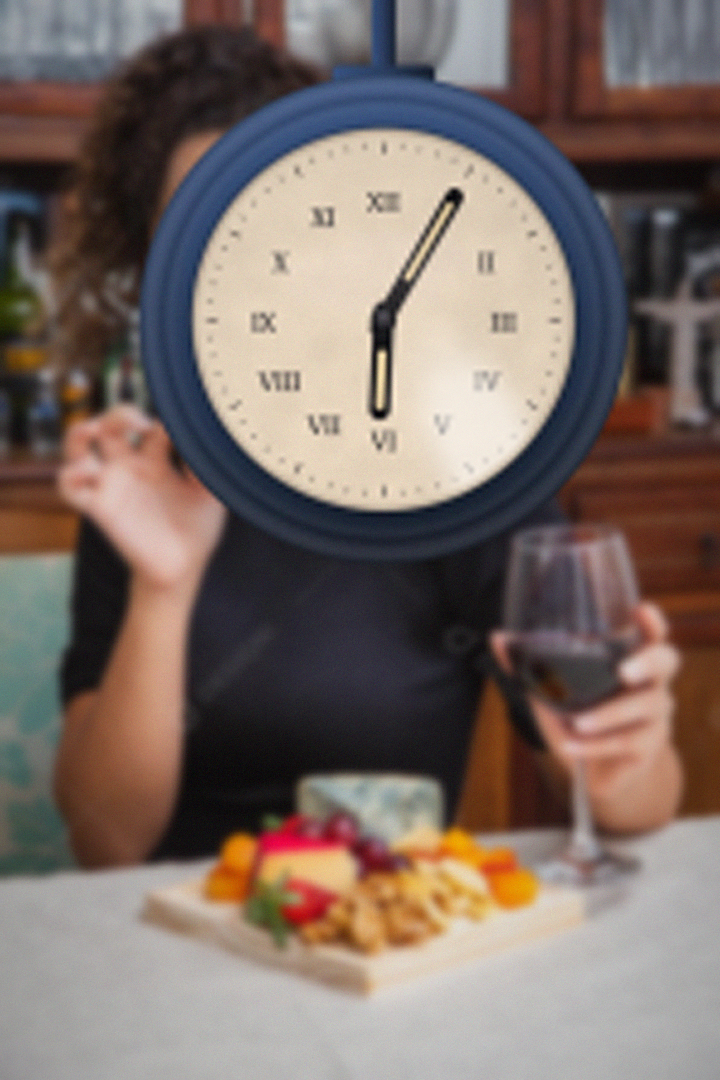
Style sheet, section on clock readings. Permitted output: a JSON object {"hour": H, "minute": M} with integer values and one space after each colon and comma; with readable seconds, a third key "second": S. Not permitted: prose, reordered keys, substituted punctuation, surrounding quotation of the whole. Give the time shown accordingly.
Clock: {"hour": 6, "minute": 5}
